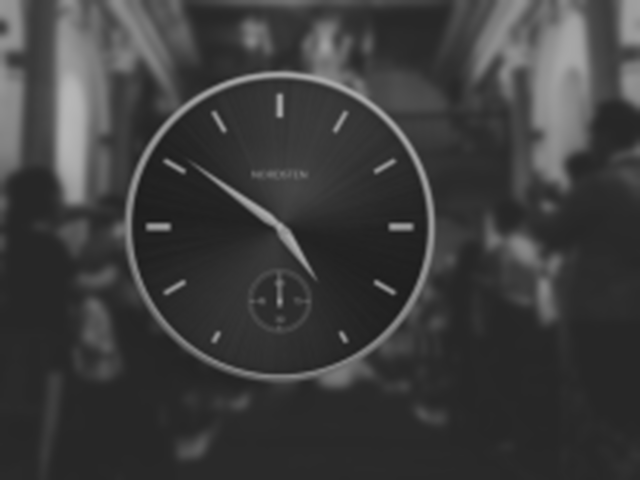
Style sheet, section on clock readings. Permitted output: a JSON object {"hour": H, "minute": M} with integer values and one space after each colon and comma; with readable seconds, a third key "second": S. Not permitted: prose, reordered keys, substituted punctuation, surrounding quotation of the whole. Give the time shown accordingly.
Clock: {"hour": 4, "minute": 51}
